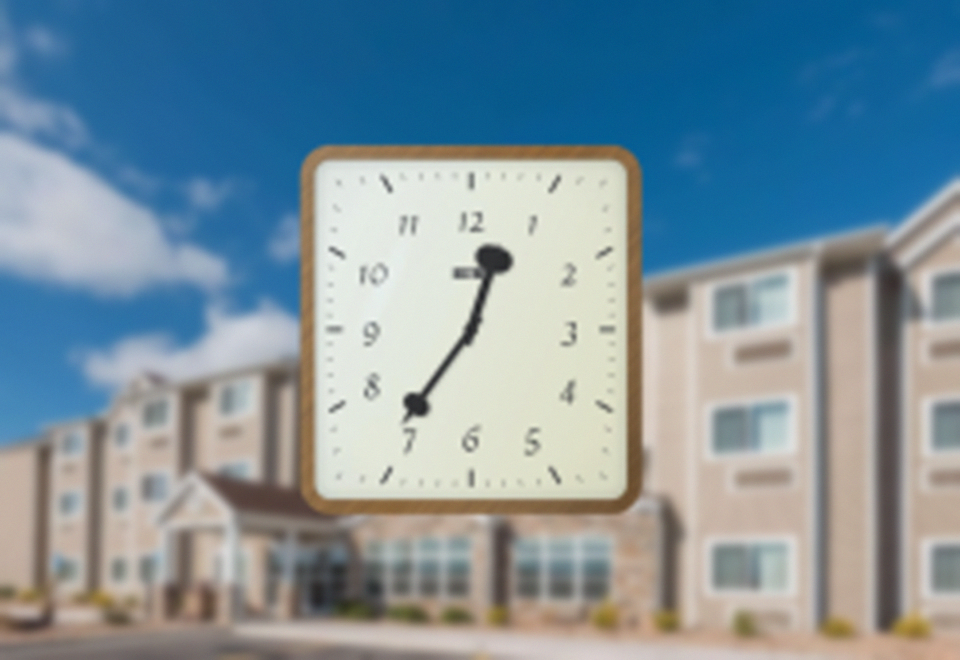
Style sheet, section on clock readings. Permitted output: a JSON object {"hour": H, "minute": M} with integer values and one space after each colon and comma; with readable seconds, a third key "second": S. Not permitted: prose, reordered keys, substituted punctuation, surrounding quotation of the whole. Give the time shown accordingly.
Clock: {"hour": 12, "minute": 36}
